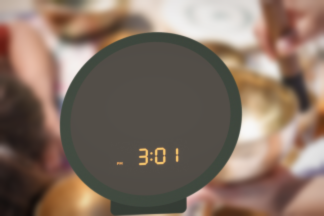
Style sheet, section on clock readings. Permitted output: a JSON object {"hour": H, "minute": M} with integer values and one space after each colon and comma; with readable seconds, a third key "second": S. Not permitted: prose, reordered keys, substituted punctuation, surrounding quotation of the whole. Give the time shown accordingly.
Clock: {"hour": 3, "minute": 1}
